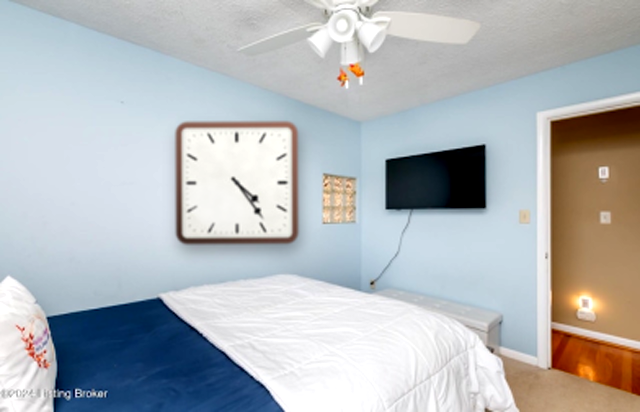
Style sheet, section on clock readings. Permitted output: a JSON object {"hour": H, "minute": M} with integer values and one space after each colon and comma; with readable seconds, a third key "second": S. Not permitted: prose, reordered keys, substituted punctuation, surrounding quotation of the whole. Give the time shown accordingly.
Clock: {"hour": 4, "minute": 24}
